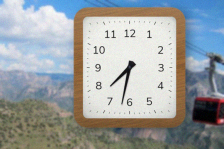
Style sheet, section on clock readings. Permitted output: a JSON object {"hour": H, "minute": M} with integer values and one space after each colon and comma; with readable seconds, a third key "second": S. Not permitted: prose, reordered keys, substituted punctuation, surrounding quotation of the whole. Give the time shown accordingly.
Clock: {"hour": 7, "minute": 32}
